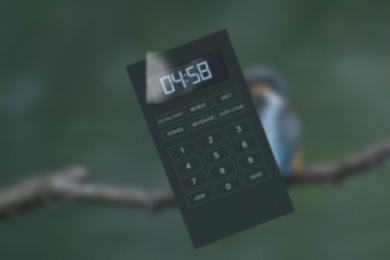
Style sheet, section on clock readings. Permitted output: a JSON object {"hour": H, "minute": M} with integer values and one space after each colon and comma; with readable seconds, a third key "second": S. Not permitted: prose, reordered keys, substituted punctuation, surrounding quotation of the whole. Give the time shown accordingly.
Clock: {"hour": 4, "minute": 58}
